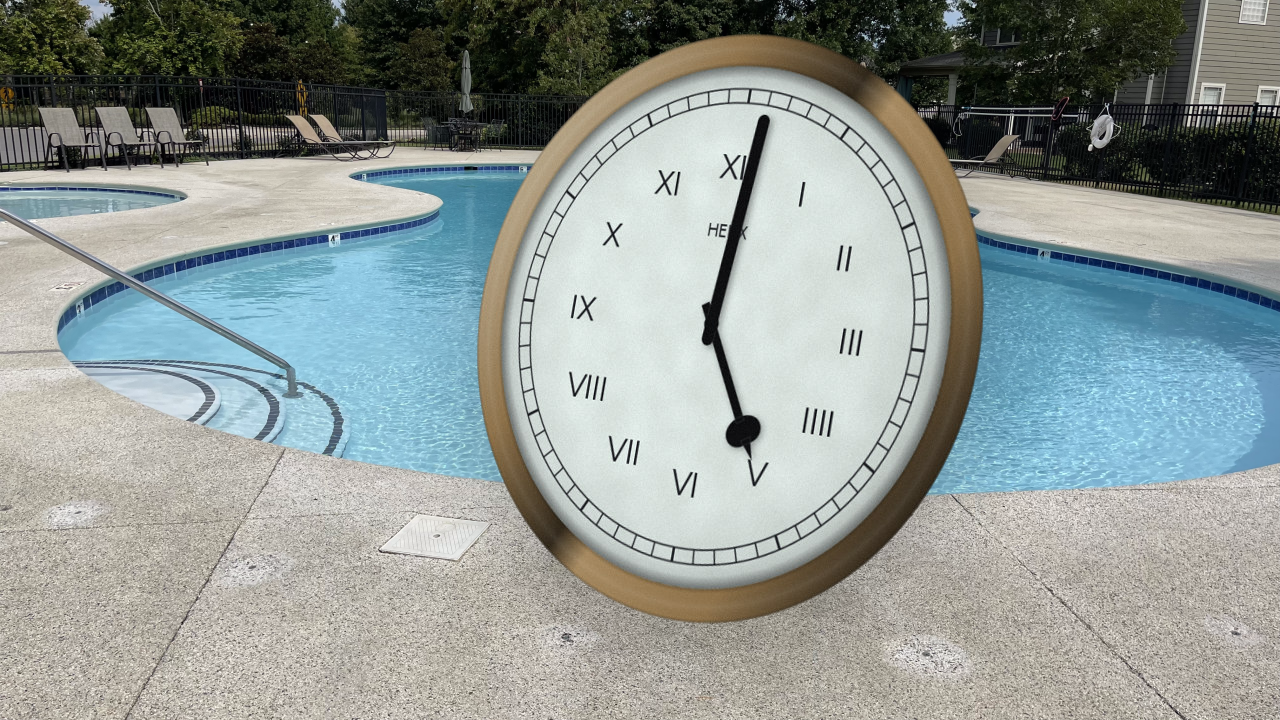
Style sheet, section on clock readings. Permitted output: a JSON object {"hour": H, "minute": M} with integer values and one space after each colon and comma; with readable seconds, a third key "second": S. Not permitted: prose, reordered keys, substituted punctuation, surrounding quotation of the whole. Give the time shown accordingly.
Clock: {"hour": 5, "minute": 1}
